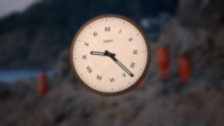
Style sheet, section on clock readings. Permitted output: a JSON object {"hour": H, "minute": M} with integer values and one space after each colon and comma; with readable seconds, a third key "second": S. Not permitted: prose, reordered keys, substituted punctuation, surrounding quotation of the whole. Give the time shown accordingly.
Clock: {"hour": 9, "minute": 23}
